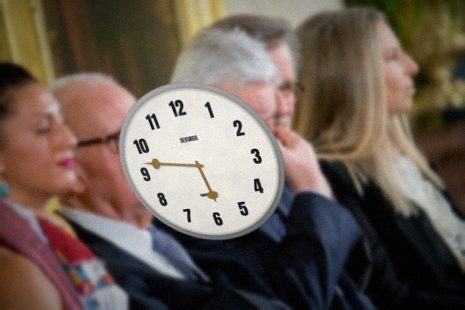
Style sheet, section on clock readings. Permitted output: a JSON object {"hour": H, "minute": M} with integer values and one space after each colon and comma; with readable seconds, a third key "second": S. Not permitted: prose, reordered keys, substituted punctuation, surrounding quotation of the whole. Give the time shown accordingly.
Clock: {"hour": 5, "minute": 47}
